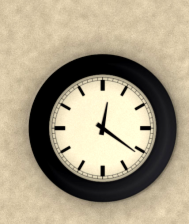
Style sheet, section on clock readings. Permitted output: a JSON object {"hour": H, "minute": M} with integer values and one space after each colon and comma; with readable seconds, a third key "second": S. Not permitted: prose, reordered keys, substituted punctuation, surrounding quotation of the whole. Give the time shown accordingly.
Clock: {"hour": 12, "minute": 21}
